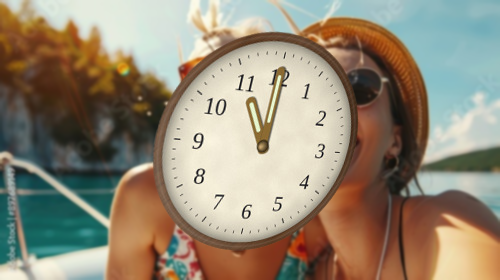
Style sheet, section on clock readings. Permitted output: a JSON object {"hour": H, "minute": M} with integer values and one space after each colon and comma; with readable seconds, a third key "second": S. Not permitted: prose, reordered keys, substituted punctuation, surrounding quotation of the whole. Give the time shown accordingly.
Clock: {"hour": 11, "minute": 0}
